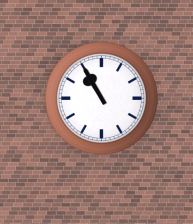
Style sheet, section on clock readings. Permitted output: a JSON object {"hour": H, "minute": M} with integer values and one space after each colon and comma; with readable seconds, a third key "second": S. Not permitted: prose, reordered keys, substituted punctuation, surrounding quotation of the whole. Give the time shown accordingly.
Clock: {"hour": 10, "minute": 55}
